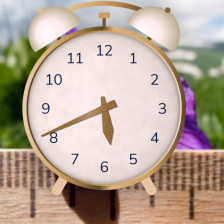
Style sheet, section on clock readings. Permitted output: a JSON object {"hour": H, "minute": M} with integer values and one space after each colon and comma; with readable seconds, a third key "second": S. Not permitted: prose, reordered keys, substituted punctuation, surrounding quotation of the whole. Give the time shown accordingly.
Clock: {"hour": 5, "minute": 41}
